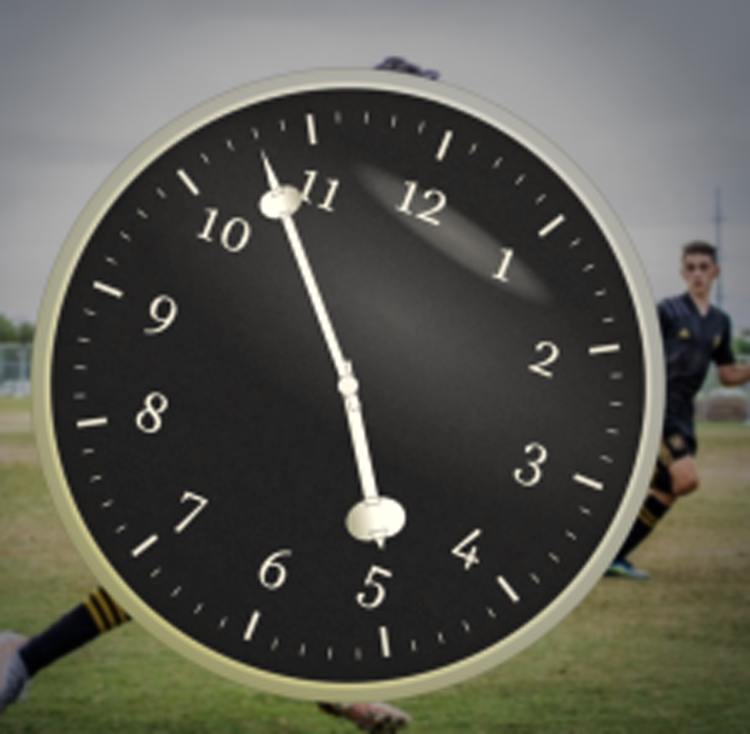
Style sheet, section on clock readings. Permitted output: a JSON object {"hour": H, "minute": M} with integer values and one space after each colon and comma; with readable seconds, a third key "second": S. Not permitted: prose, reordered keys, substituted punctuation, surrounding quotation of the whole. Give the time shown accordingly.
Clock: {"hour": 4, "minute": 53}
